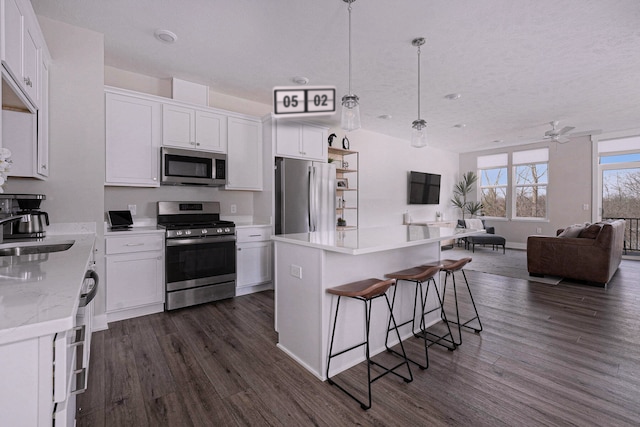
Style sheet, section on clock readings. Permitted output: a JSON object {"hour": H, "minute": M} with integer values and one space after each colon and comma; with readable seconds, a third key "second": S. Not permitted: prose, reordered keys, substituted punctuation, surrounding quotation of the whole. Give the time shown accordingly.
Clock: {"hour": 5, "minute": 2}
